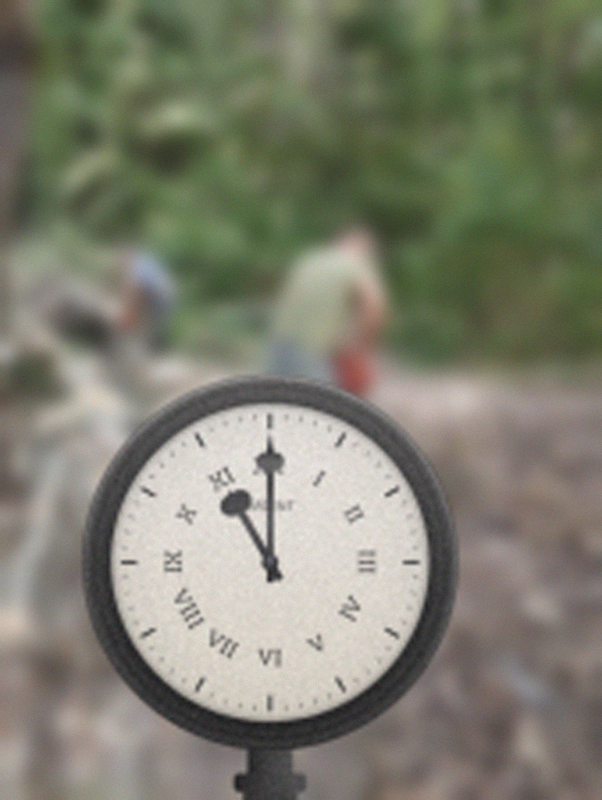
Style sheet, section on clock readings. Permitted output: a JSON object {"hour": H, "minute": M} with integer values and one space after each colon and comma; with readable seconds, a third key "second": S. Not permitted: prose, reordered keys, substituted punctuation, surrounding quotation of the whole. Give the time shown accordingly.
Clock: {"hour": 11, "minute": 0}
